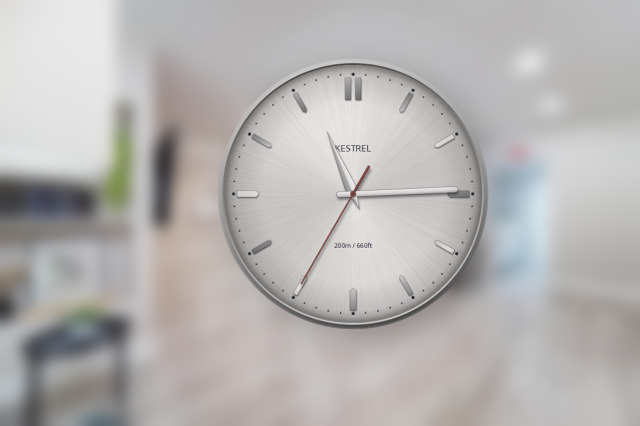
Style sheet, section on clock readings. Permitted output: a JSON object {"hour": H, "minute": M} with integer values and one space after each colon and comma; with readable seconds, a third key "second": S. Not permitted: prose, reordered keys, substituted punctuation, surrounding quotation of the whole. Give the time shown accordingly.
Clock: {"hour": 11, "minute": 14, "second": 35}
